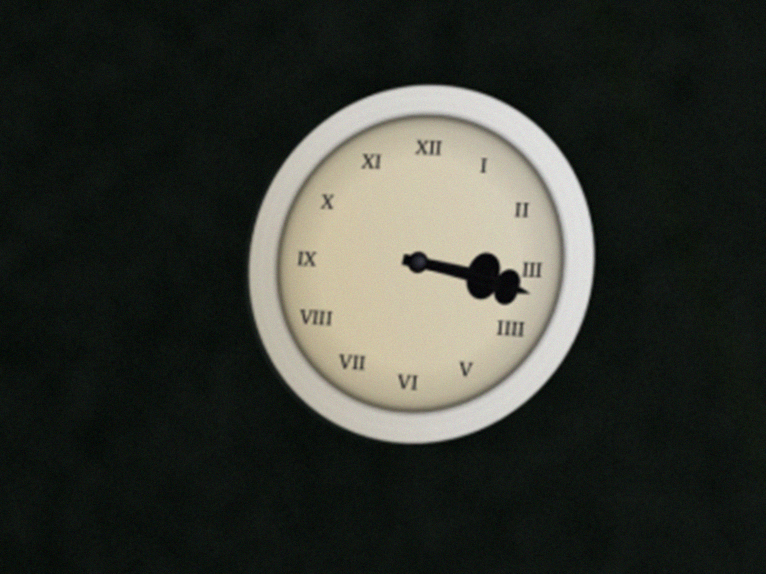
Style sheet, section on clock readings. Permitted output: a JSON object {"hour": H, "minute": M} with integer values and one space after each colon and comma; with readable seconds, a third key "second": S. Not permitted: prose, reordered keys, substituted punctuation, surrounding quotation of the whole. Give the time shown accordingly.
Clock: {"hour": 3, "minute": 17}
